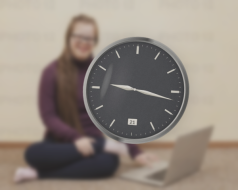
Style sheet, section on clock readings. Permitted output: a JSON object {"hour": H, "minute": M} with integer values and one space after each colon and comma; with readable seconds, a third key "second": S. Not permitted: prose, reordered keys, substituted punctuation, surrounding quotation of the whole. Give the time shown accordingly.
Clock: {"hour": 9, "minute": 17}
